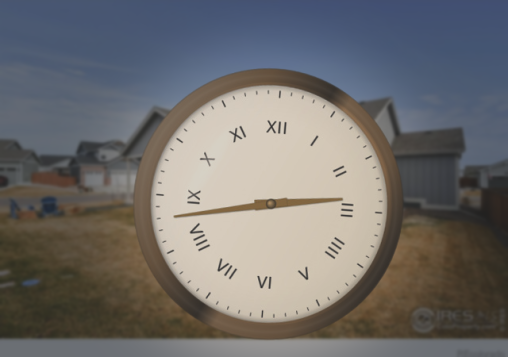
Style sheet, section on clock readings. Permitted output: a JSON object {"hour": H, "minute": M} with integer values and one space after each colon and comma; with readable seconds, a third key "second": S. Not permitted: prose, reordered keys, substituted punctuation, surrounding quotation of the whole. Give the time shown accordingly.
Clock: {"hour": 2, "minute": 43}
